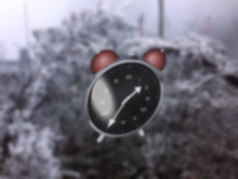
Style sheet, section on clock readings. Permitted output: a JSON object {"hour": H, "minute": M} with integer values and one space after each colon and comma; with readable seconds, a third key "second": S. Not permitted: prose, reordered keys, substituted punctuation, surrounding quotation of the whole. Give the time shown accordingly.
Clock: {"hour": 1, "minute": 35}
